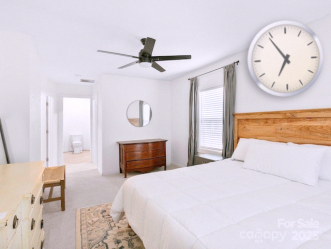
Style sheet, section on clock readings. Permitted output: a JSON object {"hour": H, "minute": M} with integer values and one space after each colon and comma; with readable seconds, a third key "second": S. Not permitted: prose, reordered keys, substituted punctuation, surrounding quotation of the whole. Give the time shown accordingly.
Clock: {"hour": 6, "minute": 54}
